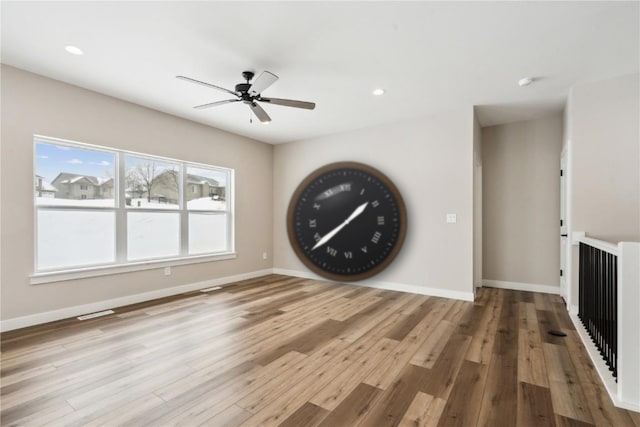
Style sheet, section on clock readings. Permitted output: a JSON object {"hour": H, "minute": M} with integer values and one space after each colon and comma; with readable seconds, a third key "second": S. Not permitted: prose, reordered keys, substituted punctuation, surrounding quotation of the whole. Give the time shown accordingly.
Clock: {"hour": 1, "minute": 39}
